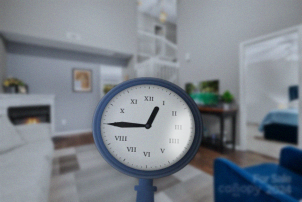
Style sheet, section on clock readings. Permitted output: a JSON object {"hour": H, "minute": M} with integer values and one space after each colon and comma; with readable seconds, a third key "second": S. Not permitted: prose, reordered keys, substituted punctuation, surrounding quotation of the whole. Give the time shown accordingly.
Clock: {"hour": 12, "minute": 45}
